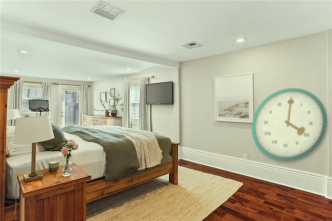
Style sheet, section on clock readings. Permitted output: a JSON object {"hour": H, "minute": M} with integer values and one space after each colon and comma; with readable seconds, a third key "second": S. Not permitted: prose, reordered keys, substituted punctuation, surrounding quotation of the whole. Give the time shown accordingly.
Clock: {"hour": 4, "minute": 0}
